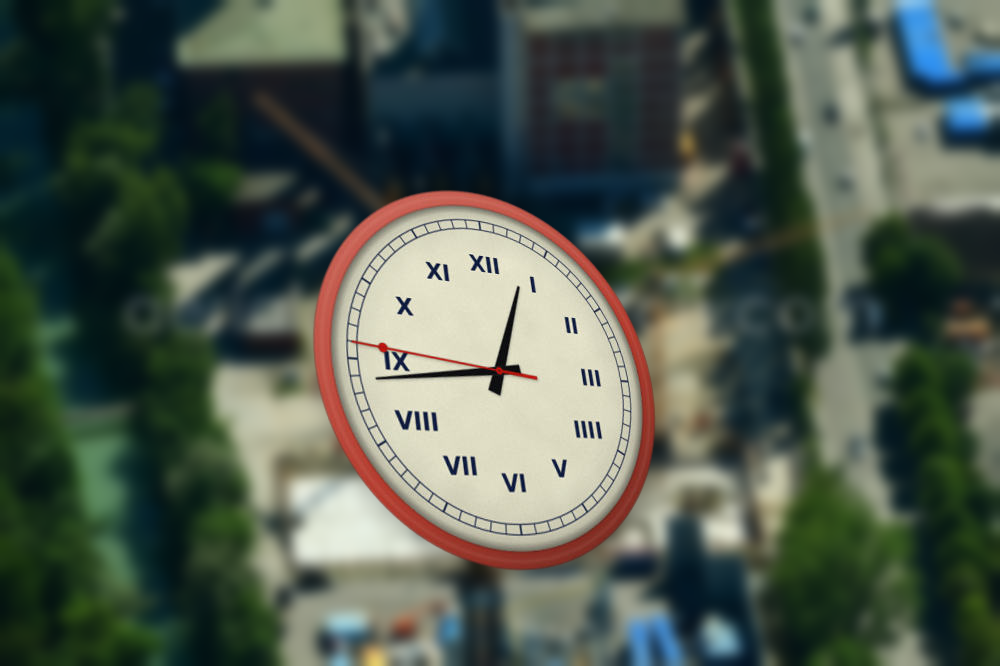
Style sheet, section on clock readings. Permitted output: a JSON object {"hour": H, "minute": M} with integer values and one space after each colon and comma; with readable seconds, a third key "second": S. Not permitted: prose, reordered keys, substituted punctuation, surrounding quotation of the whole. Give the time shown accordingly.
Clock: {"hour": 12, "minute": 43, "second": 46}
